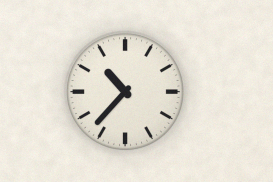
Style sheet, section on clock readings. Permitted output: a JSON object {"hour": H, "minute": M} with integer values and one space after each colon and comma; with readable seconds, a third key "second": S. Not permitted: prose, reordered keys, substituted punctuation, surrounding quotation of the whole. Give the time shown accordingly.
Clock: {"hour": 10, "minute": 37}
